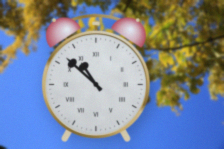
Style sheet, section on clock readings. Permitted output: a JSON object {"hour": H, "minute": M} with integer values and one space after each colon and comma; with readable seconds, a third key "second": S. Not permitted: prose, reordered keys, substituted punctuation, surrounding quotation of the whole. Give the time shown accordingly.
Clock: {"hour": 10, "minute": 52}
